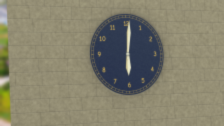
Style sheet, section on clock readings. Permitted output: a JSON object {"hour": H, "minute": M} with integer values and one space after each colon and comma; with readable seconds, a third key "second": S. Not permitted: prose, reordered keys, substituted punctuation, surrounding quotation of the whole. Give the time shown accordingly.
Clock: {"hour": 6, "minute": 1}
